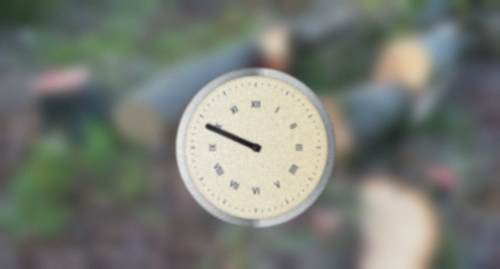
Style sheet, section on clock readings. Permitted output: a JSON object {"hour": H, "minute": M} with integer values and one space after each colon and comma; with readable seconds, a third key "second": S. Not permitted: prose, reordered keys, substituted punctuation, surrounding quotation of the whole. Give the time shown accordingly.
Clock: {"hour": 9, "minute": 49}
